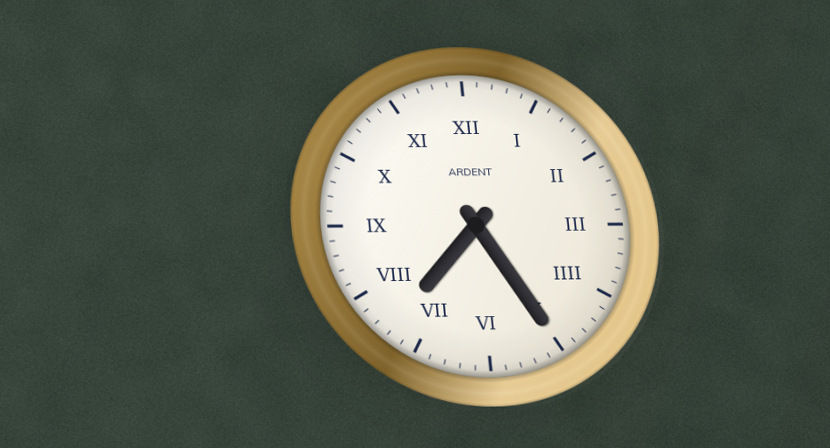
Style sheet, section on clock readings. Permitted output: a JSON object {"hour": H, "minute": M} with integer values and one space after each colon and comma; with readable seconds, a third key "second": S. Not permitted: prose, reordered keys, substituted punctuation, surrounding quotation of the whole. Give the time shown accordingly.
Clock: {"hour": 7, "minute": 25}
